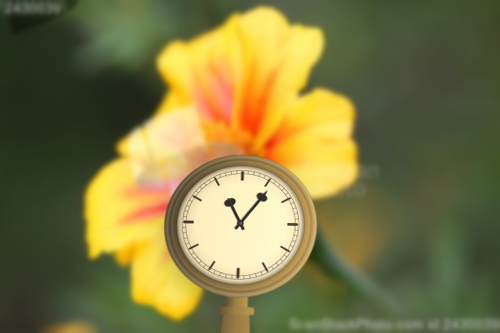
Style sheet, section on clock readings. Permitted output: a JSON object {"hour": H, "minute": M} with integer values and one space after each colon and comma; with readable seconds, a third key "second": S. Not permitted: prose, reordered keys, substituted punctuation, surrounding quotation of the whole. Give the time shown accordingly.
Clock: {"hour": 11, "minute": 6}
